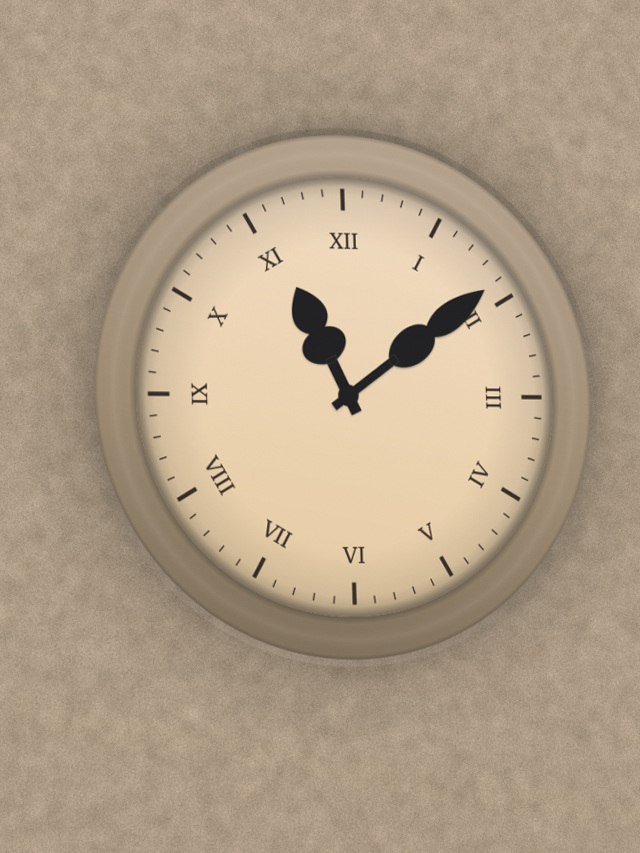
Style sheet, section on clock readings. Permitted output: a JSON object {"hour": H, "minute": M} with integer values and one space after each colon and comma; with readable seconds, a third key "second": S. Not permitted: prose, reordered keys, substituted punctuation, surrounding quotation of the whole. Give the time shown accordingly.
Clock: {"hour": 11, "minute": 9}
